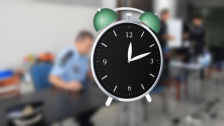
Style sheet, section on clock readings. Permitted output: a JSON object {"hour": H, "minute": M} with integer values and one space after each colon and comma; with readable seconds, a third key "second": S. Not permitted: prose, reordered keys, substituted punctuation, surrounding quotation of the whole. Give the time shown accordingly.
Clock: {"hour": 12, "minute": 12}
